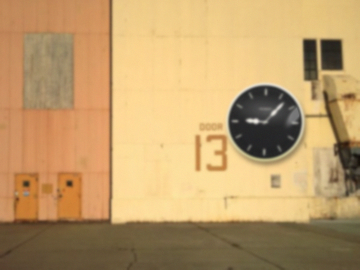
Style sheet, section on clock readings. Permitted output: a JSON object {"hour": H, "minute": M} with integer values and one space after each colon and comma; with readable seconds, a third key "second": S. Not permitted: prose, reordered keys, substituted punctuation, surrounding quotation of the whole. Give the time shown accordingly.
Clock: {"hour": 9, "minute": 7}
